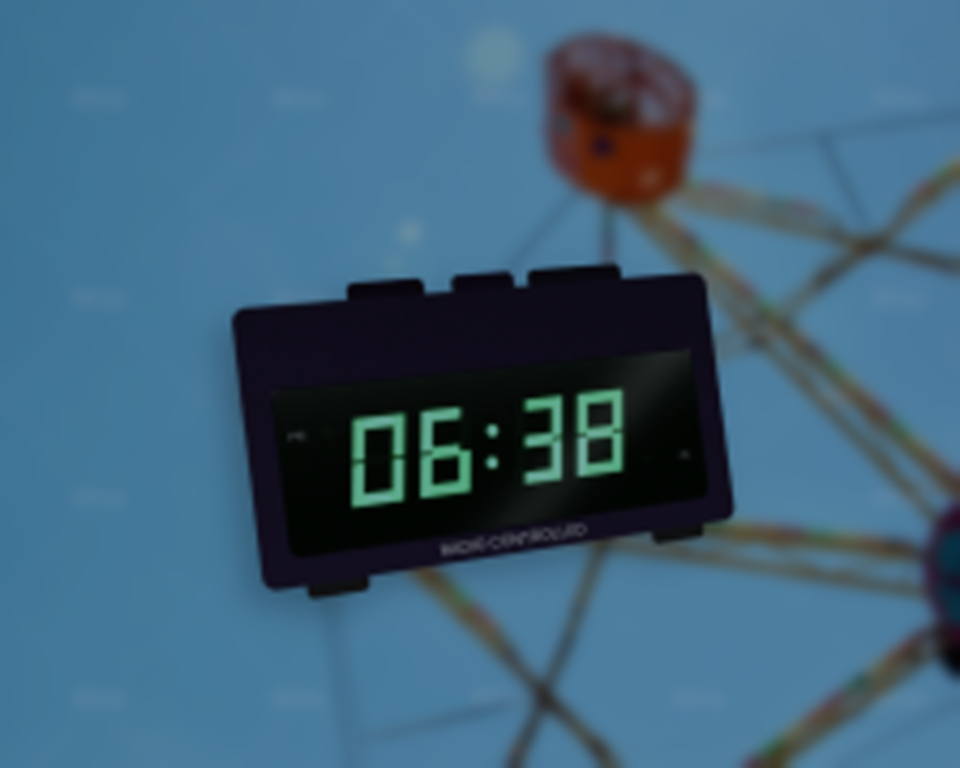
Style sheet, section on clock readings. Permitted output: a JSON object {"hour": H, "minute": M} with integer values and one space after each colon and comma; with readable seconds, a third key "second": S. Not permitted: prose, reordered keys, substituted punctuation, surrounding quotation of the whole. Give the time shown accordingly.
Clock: {"hour": 6, "minute": 38}
